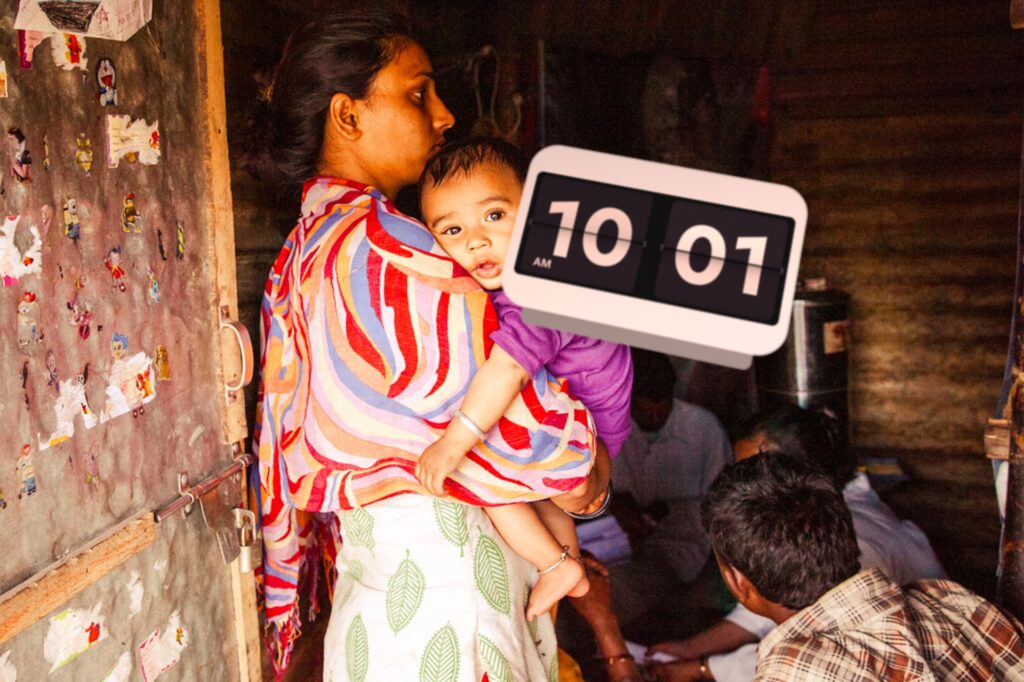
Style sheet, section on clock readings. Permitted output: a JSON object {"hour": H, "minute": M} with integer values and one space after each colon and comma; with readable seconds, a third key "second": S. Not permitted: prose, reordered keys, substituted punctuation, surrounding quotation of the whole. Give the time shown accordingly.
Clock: {"hour": 10, "minute": 1}
